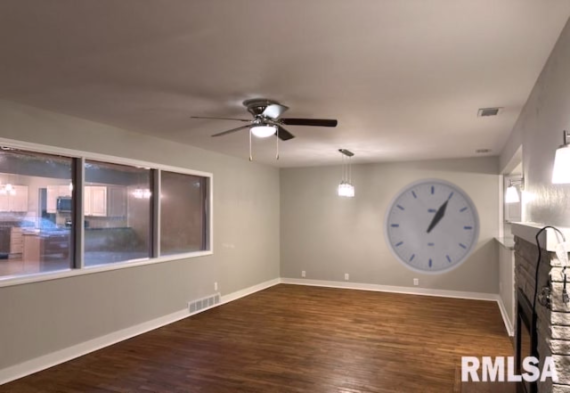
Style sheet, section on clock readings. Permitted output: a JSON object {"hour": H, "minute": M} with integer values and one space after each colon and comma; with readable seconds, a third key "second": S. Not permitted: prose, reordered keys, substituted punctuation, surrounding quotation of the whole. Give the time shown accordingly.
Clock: {"hour": 1, "minute": 5}
